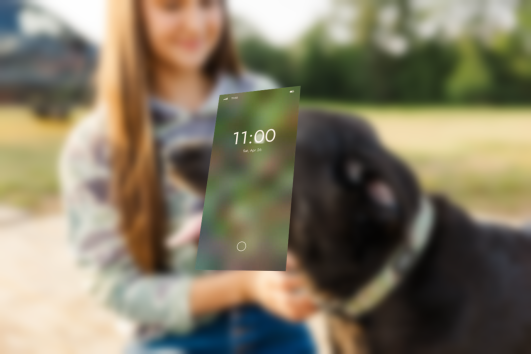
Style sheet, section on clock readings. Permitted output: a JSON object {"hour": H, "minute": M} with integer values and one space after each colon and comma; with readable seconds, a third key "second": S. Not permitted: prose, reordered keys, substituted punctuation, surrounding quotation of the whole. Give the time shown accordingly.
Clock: {"hour": 11, "minute": 0}
